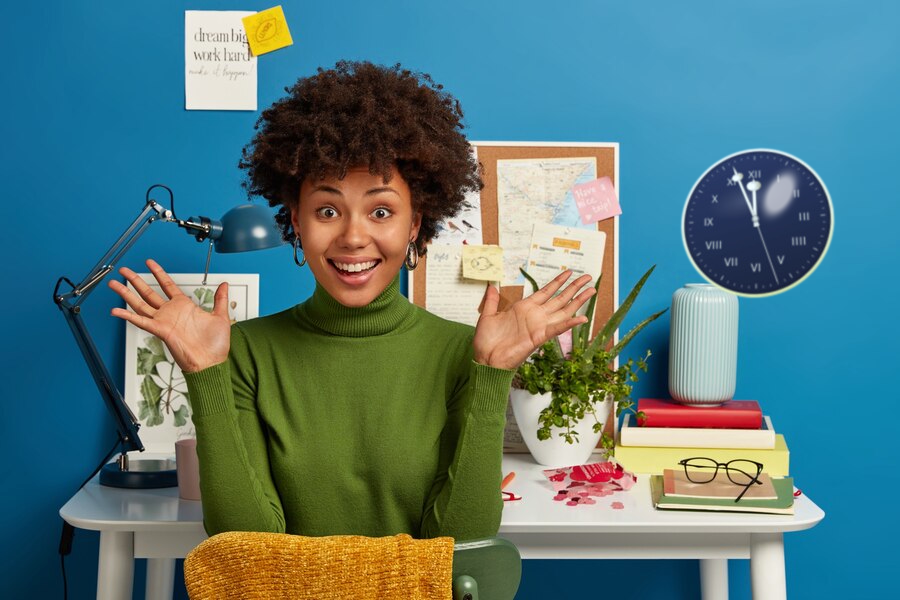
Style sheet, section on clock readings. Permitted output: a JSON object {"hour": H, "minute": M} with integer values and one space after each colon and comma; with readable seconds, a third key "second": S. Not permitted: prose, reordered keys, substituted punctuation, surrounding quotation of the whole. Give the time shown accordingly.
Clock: {"hour": 11, "minute": 56, "second": 27}
